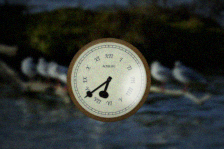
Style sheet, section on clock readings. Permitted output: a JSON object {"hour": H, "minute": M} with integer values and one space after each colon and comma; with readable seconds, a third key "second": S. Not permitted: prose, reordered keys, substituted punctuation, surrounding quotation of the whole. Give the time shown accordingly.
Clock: {"hour": 6, "minute": 39}
